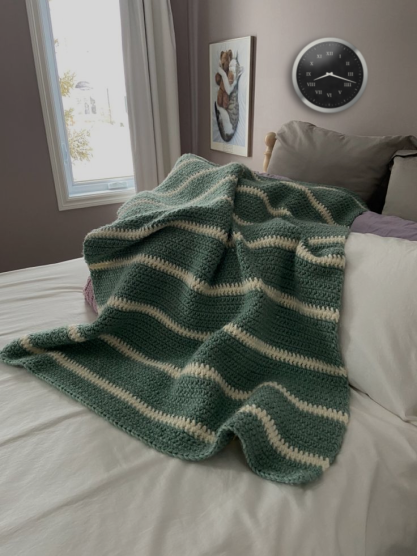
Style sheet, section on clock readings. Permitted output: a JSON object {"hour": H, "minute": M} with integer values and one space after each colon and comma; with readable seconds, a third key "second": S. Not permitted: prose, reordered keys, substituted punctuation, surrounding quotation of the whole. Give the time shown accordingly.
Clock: {"hour": 8, "minute": 18}
